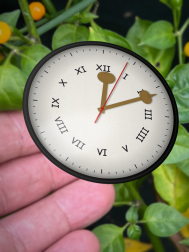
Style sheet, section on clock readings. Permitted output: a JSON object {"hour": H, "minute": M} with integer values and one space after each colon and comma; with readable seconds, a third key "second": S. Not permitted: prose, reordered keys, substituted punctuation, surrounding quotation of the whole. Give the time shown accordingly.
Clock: {"hour": 12, "minute": 11, "second": 4}
